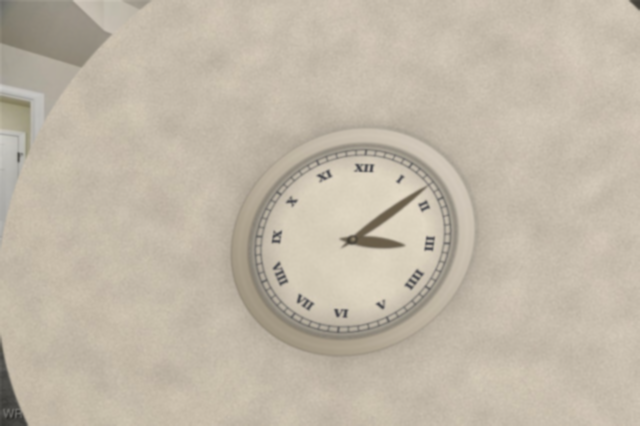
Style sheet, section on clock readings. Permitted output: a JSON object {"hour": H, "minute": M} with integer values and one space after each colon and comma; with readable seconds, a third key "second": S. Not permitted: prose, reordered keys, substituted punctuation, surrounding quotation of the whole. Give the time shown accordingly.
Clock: {"hour": 3, "minute": 8}
